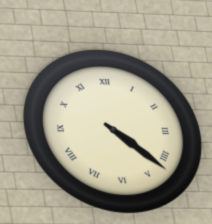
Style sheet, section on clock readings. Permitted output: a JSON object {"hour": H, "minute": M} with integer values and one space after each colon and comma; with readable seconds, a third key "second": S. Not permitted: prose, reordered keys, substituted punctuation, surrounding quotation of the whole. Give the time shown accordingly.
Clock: {"hour": 4, "minute": 22}
